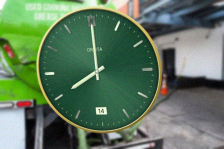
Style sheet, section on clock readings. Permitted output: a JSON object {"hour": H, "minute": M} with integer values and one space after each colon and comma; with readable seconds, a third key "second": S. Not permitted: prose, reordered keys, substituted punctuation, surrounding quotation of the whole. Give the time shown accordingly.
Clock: {"hour": 8, "minute": 0}
